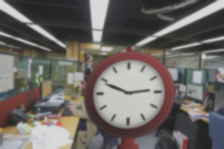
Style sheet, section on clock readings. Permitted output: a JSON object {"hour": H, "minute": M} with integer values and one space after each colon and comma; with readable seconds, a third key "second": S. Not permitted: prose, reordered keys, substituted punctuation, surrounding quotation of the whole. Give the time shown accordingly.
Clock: {"hour": 2, "minute": 49}
